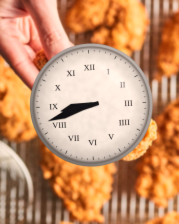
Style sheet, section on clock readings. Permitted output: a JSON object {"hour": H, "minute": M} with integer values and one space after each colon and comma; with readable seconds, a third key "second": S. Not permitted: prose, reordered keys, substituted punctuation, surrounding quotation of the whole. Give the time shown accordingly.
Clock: {"hour": 8, "minute": 42}
